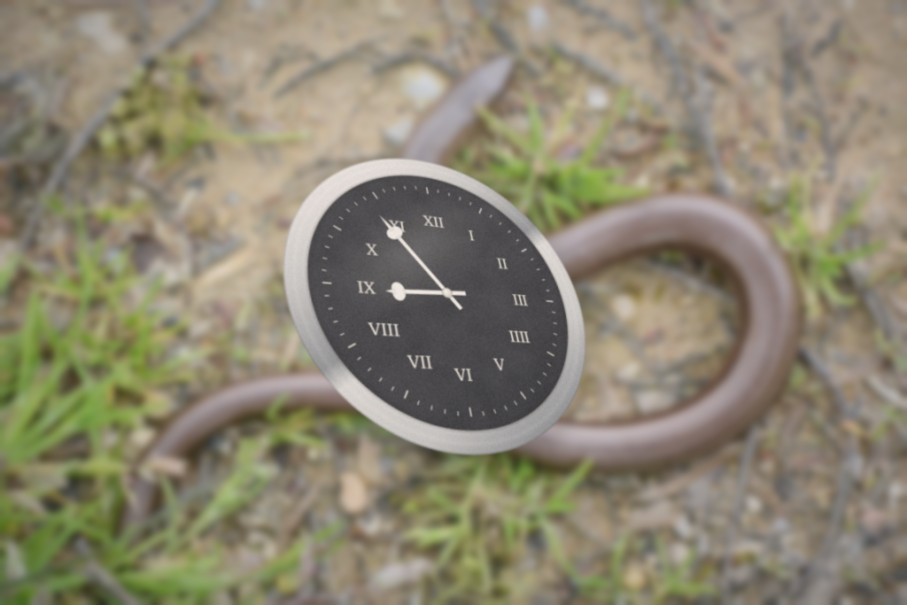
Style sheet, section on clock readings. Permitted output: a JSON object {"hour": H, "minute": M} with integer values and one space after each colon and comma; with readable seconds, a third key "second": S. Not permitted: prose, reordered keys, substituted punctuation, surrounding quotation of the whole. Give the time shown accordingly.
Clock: {"hour": 8, "minute": 54}
